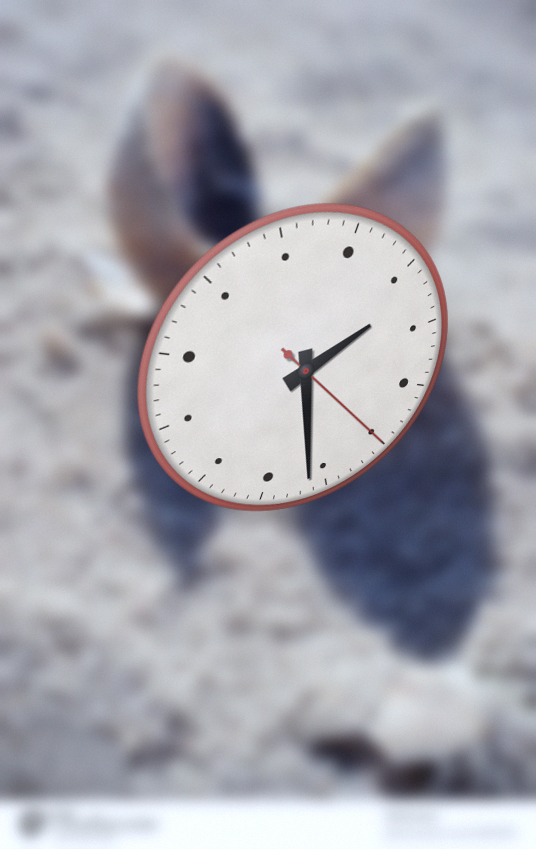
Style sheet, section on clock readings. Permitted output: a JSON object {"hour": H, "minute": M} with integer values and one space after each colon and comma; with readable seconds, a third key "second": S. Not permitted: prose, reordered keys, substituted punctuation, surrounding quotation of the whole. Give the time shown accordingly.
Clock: {"hour": 1, "minute": 26, "second": 20}
